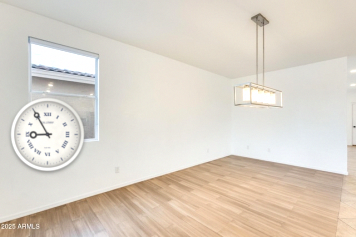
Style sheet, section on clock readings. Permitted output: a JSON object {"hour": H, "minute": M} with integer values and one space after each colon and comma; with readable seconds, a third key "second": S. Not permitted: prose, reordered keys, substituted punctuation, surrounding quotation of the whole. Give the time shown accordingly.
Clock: {"hour": 8, "minute": 55}
